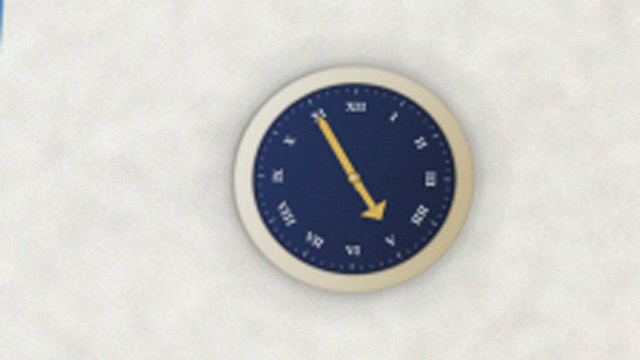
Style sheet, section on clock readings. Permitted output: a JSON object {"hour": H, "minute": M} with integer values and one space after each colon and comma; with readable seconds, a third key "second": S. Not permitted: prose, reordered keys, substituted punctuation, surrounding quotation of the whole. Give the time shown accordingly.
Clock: {"hour": 4, "minute": 55}
